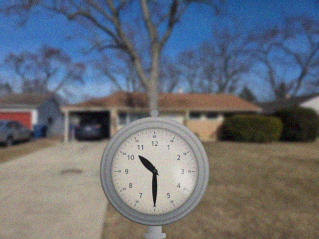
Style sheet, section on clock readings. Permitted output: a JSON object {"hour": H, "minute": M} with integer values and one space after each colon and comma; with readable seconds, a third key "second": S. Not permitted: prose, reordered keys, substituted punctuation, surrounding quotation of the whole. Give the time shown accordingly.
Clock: {"hour": 10, "minute": 30}
